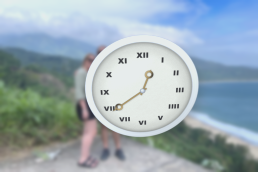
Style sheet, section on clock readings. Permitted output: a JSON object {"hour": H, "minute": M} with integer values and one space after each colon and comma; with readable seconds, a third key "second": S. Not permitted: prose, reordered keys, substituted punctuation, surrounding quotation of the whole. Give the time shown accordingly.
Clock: {"hour": 12, "minute": 39}
